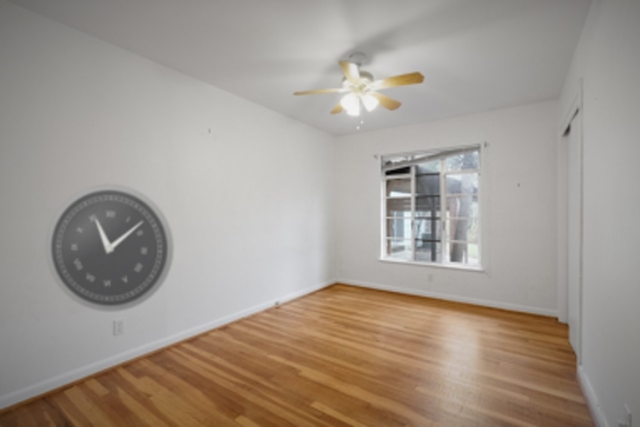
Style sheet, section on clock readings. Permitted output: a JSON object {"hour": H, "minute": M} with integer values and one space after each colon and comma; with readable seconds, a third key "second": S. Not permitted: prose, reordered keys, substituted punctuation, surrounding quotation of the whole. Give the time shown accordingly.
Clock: {"hour": 11, "minute": 8}
